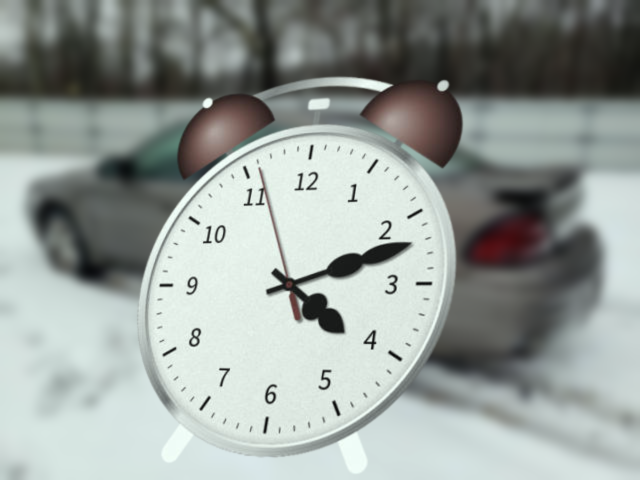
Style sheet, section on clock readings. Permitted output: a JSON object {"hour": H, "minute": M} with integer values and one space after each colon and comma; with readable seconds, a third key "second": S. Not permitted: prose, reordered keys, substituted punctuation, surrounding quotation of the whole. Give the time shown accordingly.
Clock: {"hour": 4, "minute": 11, "second": 56}
